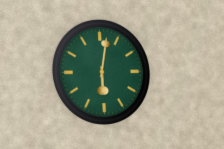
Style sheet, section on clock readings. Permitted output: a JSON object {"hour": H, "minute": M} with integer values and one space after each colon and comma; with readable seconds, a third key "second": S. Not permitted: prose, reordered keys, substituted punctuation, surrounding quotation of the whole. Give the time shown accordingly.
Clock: {"hour": 6, "minute": 2}
